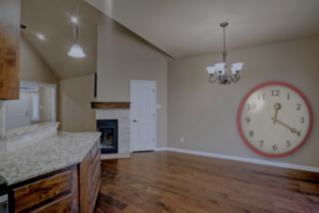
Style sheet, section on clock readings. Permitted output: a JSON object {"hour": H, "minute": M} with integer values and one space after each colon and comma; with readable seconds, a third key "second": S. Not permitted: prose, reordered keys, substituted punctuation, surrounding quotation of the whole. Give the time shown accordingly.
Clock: {"hour": 12, "minute": 20}
